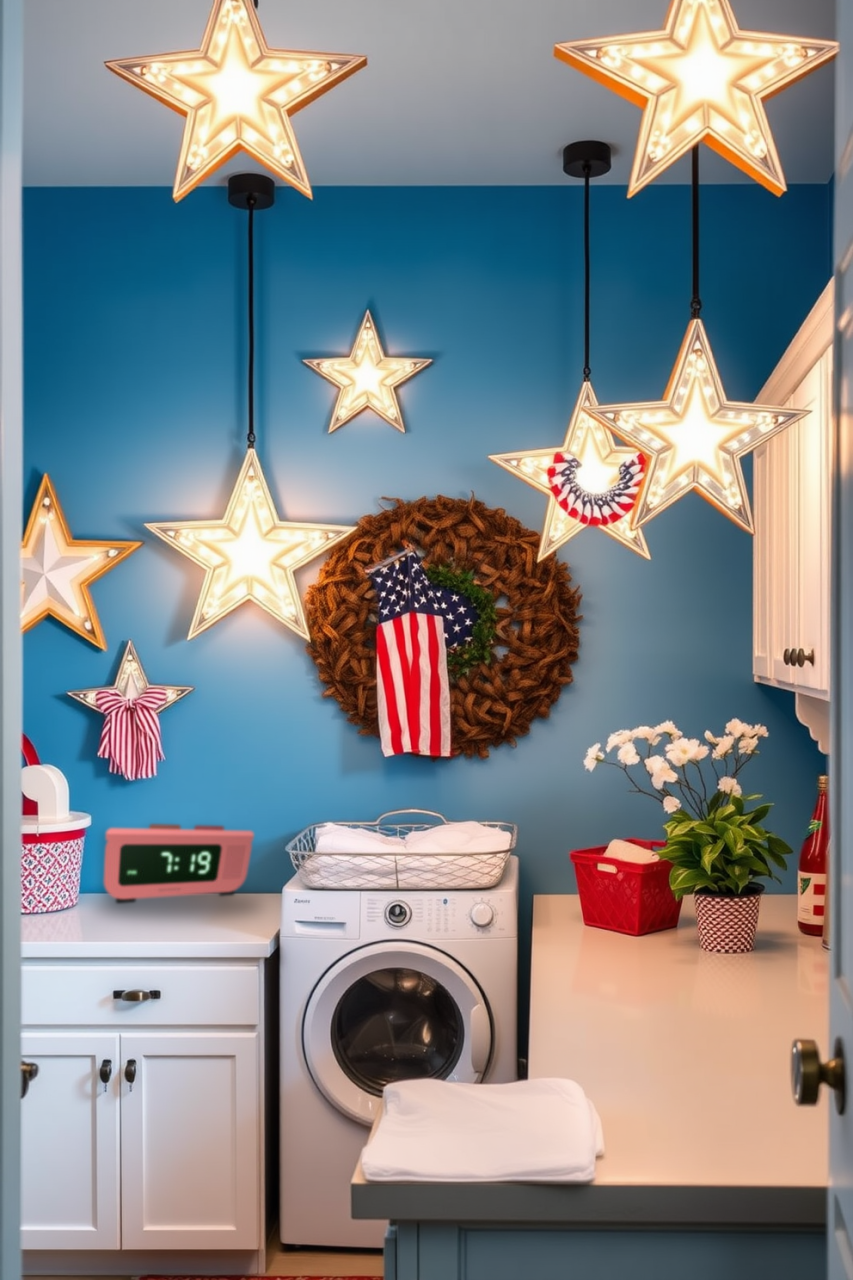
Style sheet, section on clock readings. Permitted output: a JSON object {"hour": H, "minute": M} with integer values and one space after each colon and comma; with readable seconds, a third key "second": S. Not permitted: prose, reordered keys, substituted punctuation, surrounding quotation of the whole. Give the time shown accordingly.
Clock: {"hour": 7, "minute": 19}
